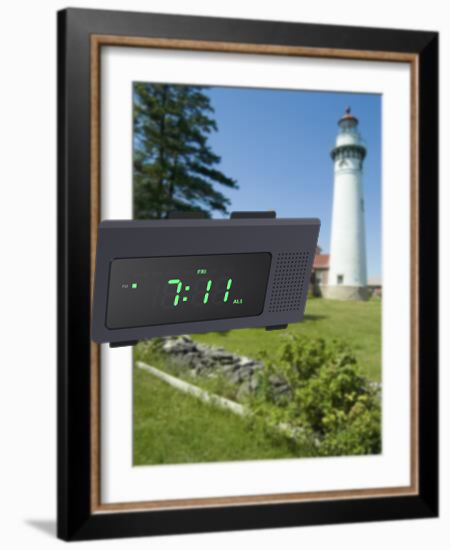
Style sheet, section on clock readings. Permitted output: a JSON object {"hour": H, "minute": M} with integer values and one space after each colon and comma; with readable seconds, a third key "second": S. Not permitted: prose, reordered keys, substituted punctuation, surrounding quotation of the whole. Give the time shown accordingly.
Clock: {"hour": 7, "minute": 11}
